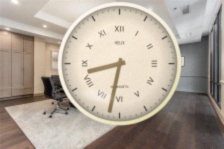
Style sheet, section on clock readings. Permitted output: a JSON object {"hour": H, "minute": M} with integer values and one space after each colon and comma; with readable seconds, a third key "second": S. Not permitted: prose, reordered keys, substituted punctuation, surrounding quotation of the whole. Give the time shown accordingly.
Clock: {"hour": 8, "minute": 32}
